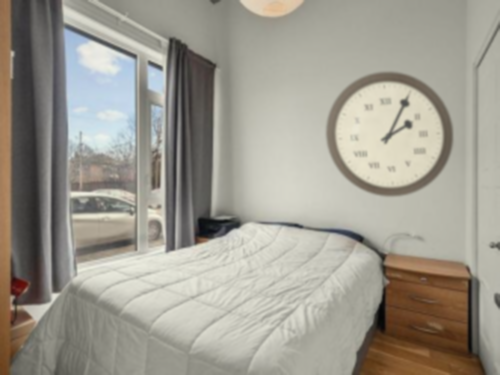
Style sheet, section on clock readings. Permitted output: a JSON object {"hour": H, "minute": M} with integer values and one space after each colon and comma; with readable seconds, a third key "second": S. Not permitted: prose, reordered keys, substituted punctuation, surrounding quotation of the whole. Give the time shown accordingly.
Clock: {"hour": 2, "minute": 5}
